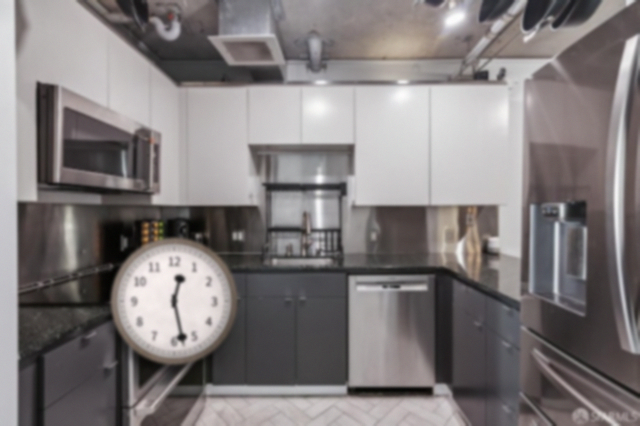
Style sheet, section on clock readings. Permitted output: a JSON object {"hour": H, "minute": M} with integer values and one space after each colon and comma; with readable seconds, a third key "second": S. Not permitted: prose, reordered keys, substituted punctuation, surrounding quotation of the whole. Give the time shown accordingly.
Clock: {"hour": 12, "minute": 28}
